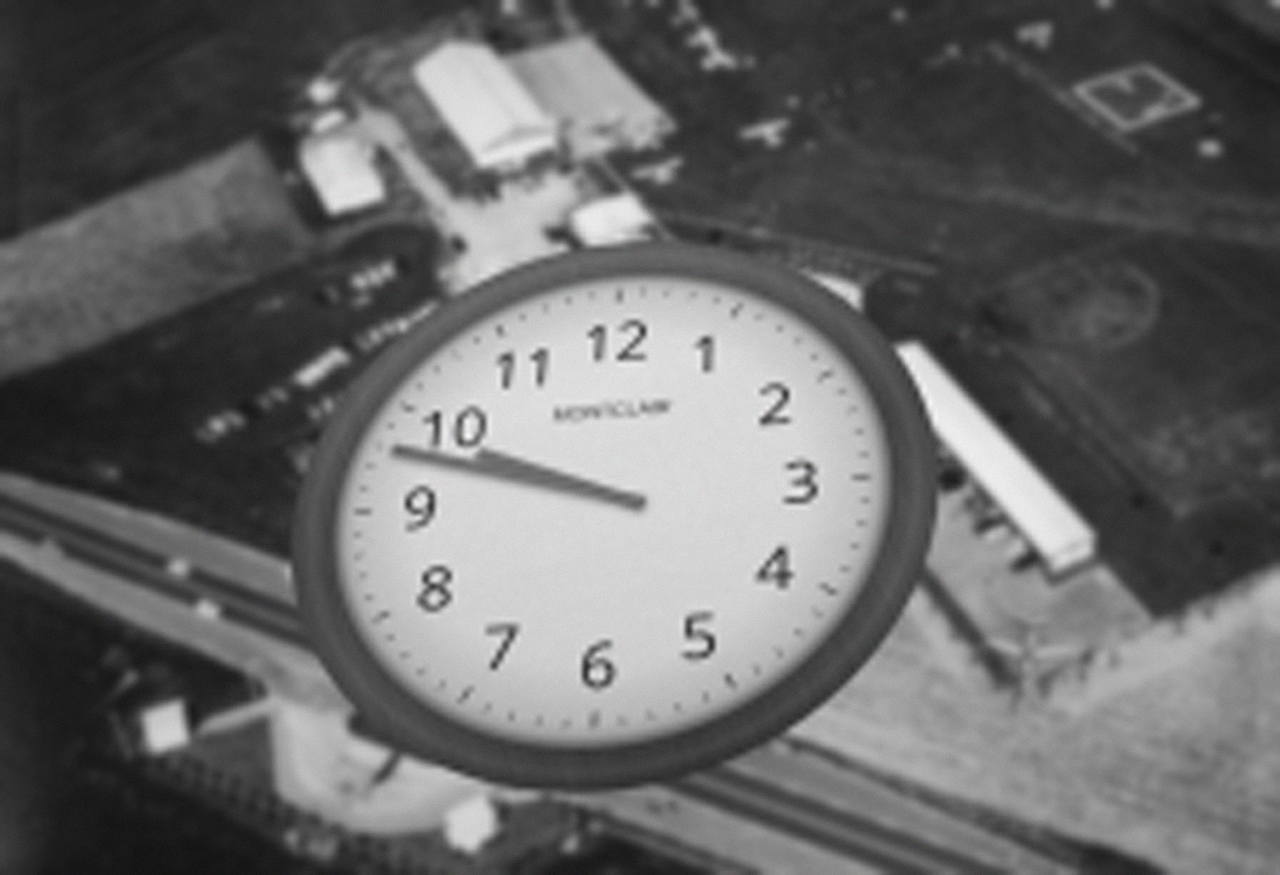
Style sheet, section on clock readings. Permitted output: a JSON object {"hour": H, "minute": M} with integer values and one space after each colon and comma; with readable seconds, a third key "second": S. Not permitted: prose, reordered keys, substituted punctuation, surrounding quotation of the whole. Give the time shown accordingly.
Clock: {"hour": 9, "minute": 48}
